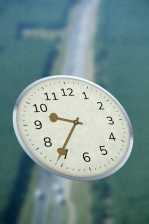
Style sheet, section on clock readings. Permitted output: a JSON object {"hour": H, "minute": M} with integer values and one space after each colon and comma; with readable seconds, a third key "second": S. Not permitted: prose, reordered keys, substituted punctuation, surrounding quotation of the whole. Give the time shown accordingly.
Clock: {"hour": 9, "minute": 36}
